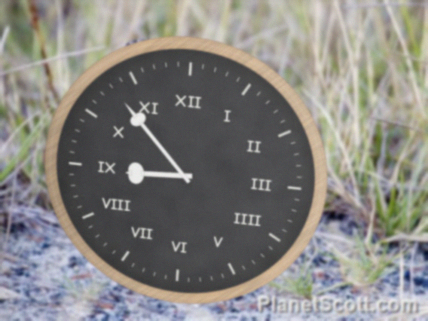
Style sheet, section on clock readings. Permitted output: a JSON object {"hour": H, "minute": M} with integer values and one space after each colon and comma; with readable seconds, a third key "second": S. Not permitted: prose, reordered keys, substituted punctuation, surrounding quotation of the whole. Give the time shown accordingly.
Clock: {"hour": 8, "minute": 53}
